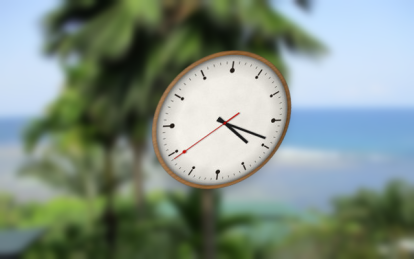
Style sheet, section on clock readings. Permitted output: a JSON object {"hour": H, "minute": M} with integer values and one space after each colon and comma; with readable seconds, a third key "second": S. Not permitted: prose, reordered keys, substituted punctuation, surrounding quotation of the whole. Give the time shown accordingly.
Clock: {"hour": 4, "minute": 18, "second": 39}
